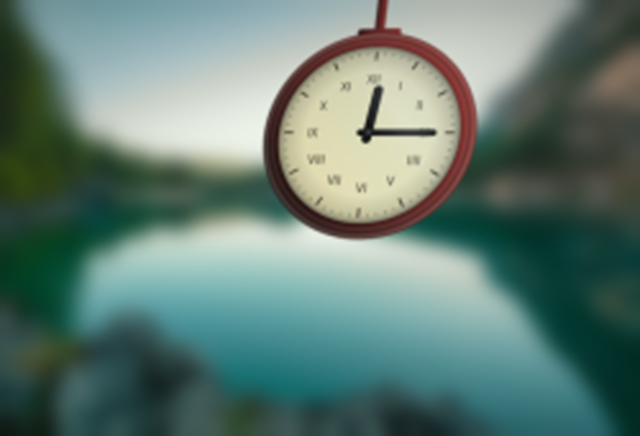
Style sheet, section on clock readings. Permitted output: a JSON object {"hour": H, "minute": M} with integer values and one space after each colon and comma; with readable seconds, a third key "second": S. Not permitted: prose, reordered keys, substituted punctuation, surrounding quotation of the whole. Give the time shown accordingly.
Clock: {"hour": 12, "minute": 15}
